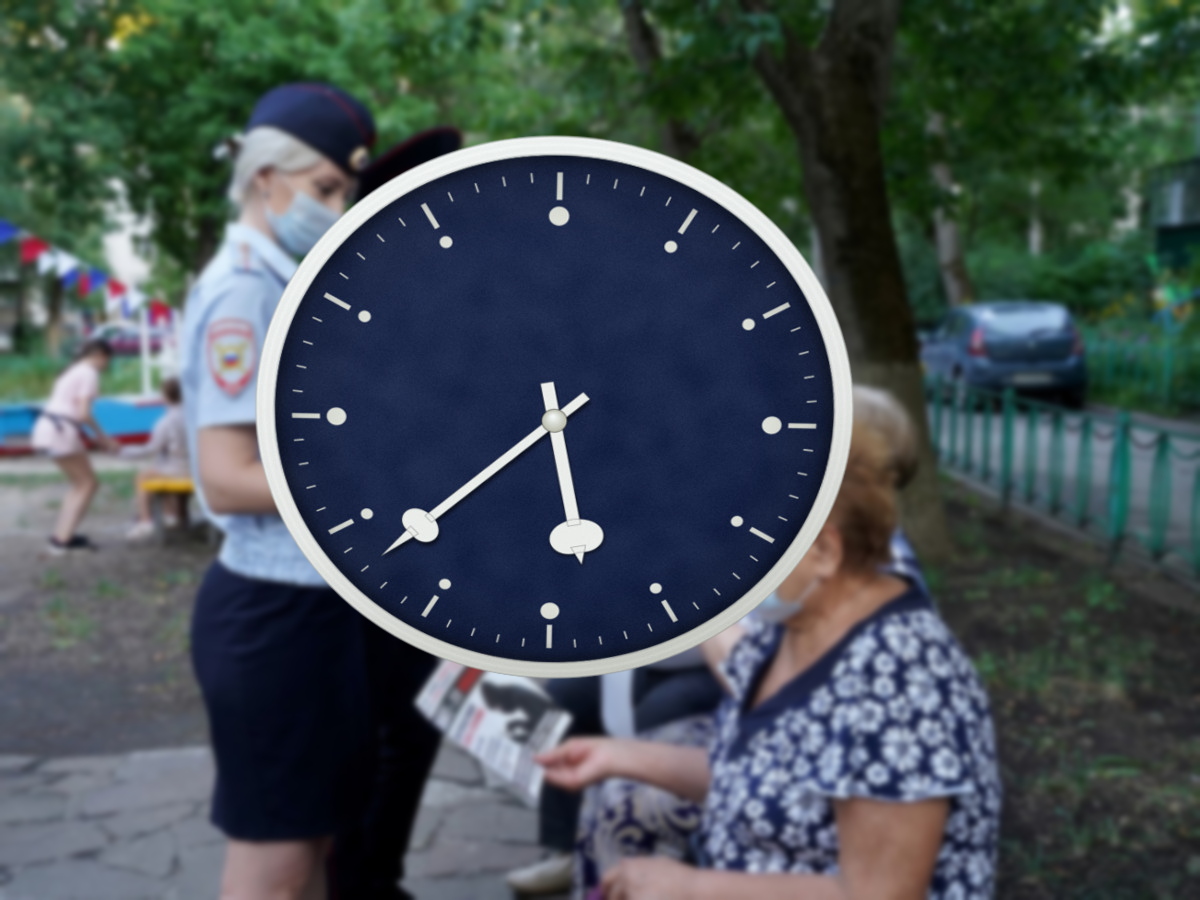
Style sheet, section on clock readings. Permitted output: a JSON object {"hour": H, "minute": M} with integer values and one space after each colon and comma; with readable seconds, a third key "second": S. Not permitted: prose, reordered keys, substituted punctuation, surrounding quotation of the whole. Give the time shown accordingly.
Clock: {"hour": 5, "minute": 38}
